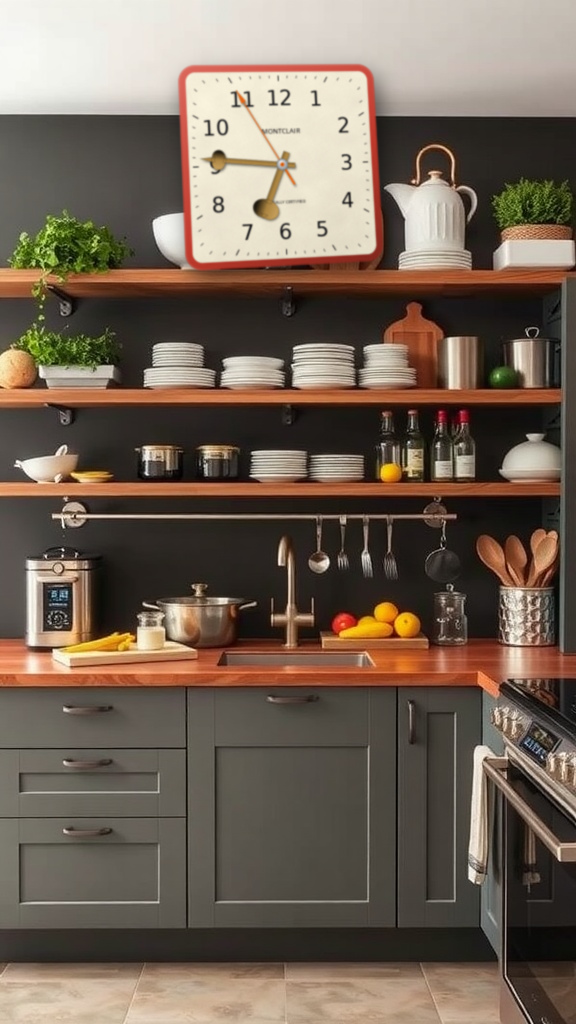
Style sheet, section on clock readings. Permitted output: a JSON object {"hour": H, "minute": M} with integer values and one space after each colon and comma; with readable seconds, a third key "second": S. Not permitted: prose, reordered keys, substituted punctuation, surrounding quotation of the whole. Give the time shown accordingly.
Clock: {"hour": 6, "minute": 45, "second": 55}
